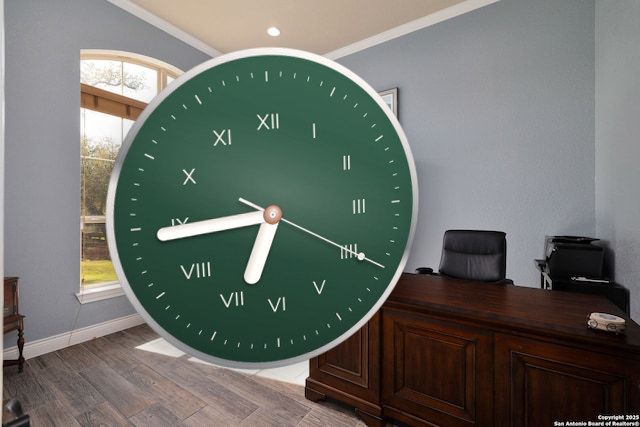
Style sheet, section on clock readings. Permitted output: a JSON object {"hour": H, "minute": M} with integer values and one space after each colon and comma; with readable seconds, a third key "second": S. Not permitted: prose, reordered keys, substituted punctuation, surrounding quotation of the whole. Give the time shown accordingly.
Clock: {"hour": 6, "minute": 44, "second": 20}
